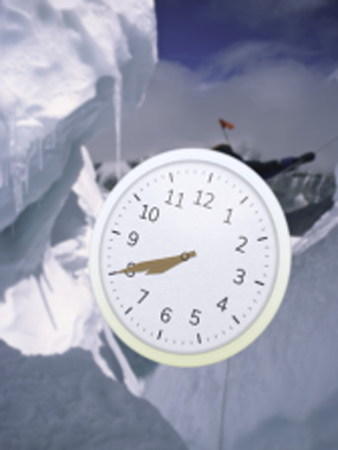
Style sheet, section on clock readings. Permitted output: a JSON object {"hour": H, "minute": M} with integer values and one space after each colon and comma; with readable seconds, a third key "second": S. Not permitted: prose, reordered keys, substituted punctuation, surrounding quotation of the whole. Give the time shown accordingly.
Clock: {"hour": 7, "minute": 40}
